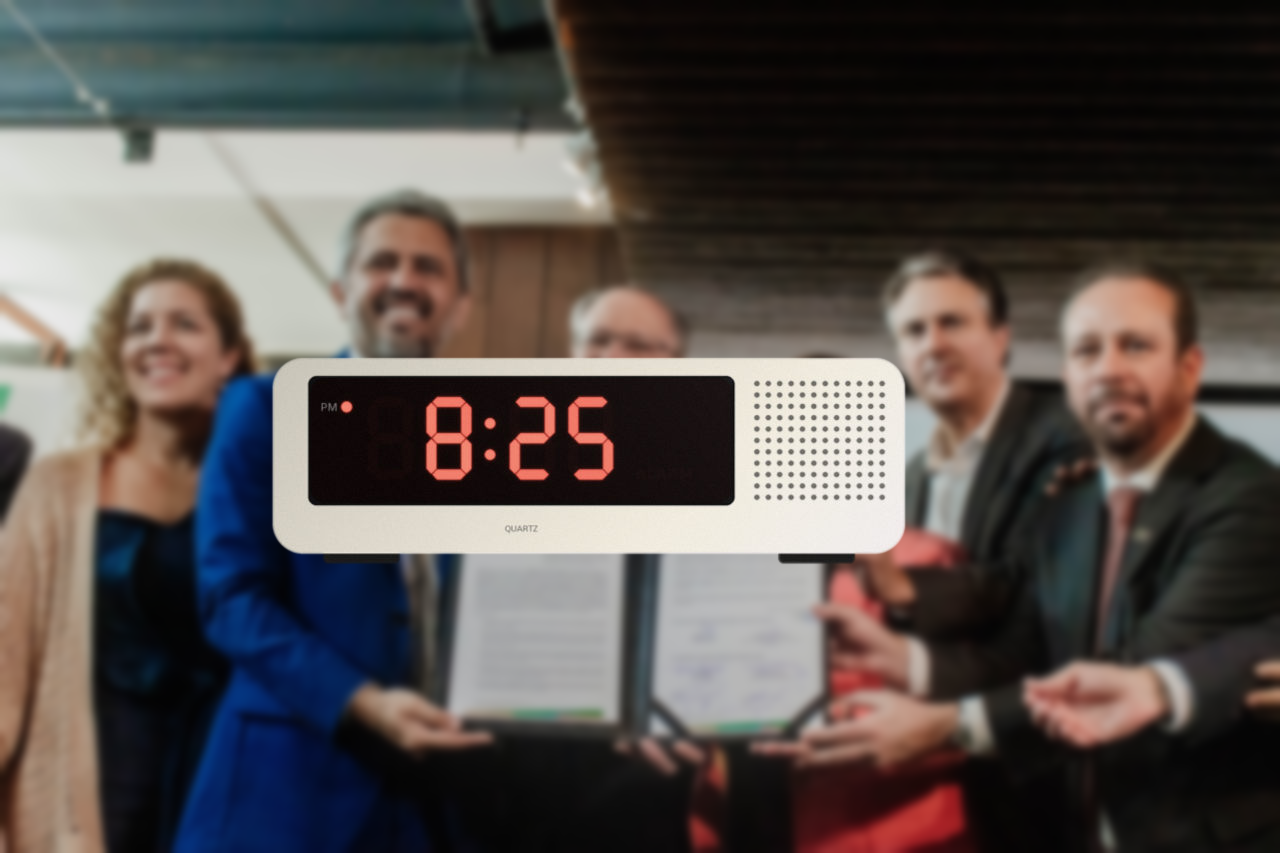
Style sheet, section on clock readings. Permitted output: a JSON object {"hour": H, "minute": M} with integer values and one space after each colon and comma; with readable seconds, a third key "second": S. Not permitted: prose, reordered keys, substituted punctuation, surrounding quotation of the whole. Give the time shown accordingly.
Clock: {"hour": 8, "minute": 25}
